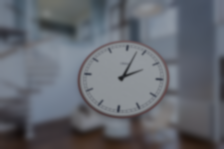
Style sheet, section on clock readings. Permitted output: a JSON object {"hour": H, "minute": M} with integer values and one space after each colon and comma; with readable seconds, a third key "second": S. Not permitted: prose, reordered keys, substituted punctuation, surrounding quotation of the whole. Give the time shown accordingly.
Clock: {"hour": 2, "minute": 3}
